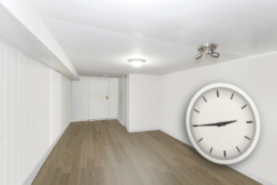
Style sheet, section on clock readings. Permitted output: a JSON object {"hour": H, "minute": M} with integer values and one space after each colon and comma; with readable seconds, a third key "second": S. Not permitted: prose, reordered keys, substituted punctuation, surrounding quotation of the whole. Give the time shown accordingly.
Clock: {"hour": 2, "minute": 45}
